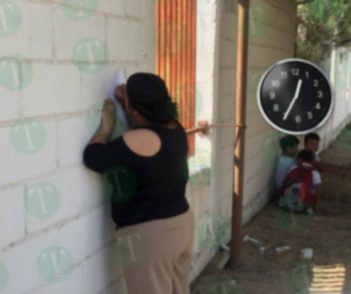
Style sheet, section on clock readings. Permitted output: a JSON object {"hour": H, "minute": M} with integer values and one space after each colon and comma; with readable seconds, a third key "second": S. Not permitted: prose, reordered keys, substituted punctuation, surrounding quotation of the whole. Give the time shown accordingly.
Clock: {"hour": 12, "minute": 35}
